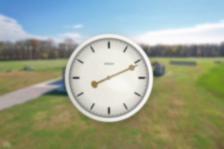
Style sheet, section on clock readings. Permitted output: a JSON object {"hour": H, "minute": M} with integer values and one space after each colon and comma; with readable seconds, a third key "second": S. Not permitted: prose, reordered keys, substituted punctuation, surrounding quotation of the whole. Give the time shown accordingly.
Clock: {"hour": 8, "minute": 11}
